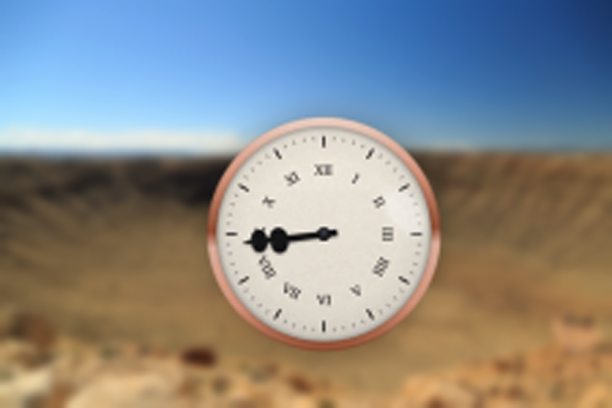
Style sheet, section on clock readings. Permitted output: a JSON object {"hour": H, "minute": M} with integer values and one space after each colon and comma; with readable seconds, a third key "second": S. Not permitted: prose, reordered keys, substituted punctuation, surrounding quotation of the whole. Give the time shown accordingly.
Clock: {"hour": 8, "minute": 44}
